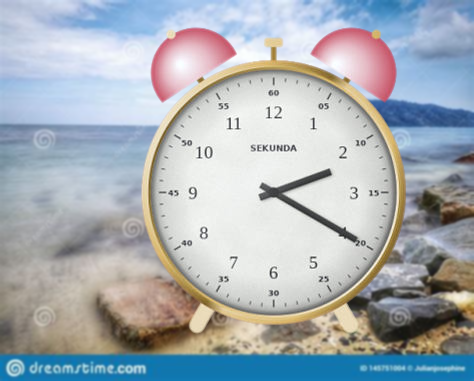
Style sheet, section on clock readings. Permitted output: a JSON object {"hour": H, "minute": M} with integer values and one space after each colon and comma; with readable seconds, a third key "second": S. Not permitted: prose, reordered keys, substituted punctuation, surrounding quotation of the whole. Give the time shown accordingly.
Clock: {"hour": 2, "minute": 20}
